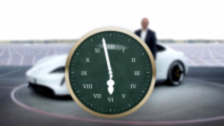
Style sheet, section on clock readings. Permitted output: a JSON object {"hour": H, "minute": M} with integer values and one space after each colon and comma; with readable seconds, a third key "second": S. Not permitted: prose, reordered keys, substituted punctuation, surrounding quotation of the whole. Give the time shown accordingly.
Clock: {"hour": 5, "minute": 58}
